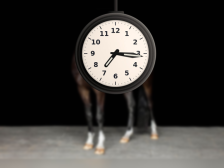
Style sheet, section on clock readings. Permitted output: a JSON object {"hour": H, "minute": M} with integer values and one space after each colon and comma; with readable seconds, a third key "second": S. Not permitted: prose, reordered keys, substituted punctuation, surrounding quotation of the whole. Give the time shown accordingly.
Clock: {"hour": 7, "minute": 16}
